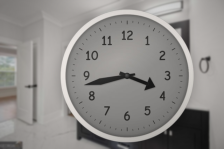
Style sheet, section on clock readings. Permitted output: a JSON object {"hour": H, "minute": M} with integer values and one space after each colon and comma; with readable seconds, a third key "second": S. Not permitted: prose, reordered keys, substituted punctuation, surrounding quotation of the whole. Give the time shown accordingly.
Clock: {"hour": 3, "minute": 43}
